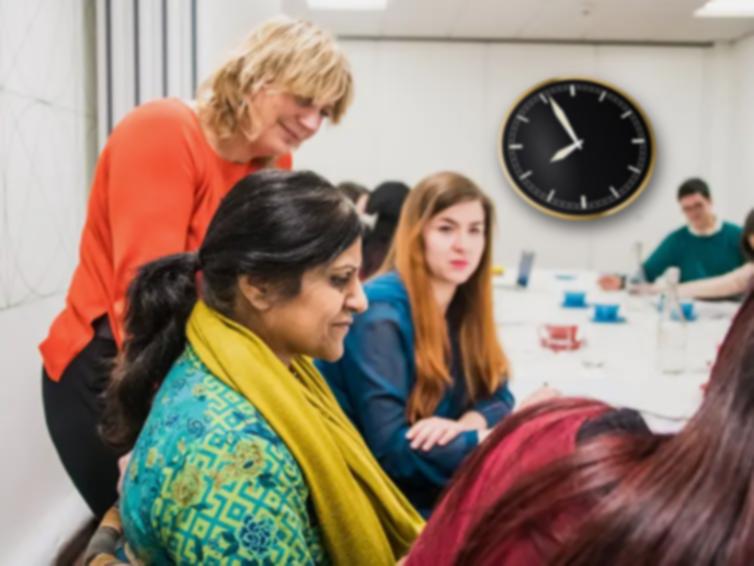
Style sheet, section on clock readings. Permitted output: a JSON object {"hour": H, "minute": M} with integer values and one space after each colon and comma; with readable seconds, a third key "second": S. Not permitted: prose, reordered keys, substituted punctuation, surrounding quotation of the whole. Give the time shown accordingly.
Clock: {"hour": 7, "minute": 56}
